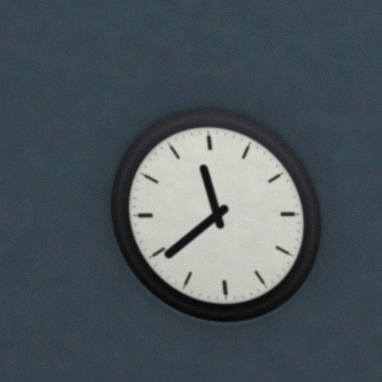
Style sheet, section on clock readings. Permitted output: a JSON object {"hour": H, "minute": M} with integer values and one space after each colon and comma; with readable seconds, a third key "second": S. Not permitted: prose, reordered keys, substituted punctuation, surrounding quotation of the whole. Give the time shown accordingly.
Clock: {"hour": 11, "minute": 39}
